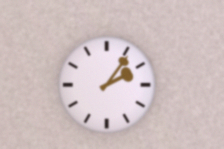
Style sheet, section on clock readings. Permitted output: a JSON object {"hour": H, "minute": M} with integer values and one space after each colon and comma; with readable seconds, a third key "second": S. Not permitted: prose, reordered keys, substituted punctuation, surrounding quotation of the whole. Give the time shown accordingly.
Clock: {"hour": 2, "minute": 6}
